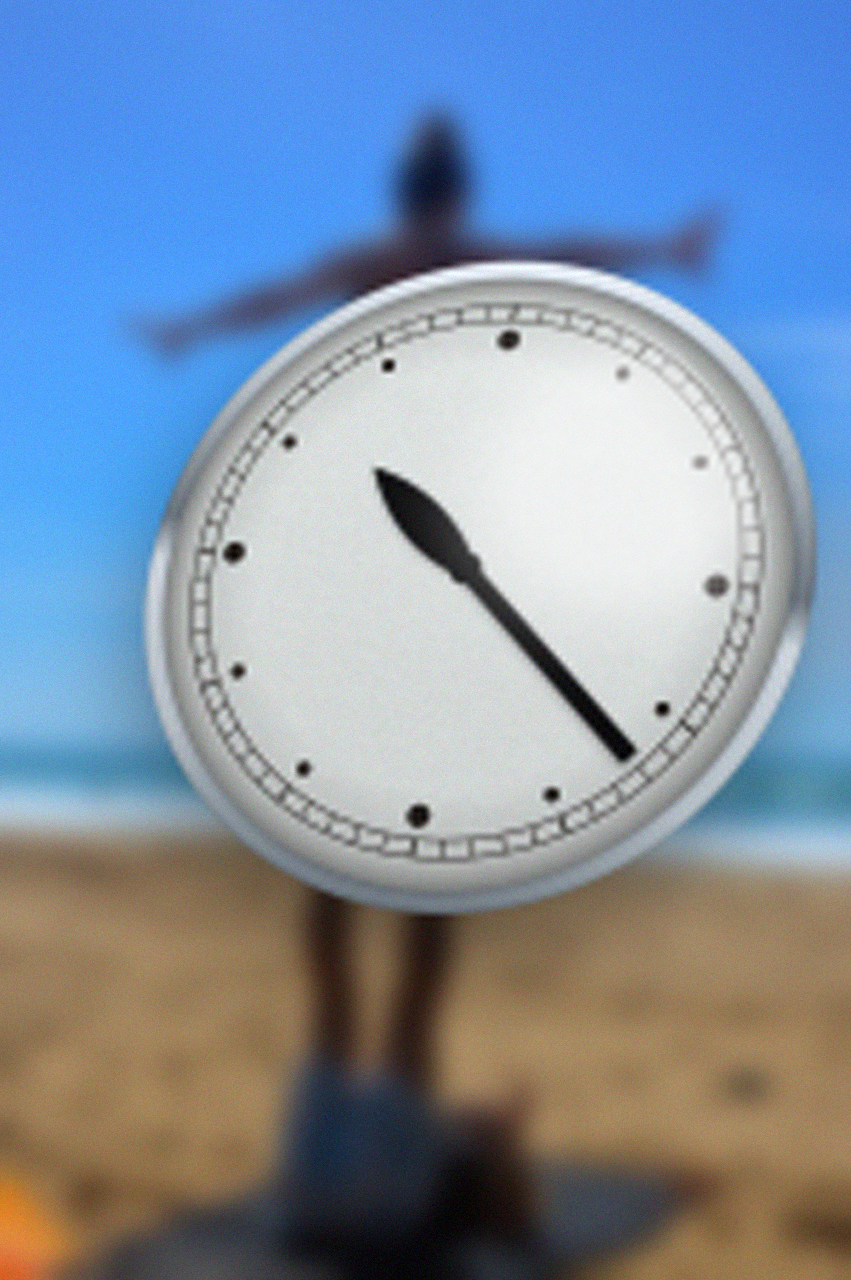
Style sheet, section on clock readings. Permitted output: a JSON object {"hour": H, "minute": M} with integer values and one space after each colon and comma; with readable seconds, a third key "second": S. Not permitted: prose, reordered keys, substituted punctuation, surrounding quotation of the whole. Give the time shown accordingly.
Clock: {"hour": 10, "minute": 22}
